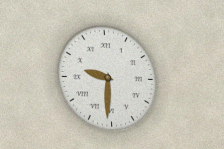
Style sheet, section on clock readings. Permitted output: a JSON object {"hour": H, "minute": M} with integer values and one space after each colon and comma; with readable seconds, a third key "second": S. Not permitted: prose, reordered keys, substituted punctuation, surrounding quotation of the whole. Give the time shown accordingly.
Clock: {"hour": 9, "minute": 31}
